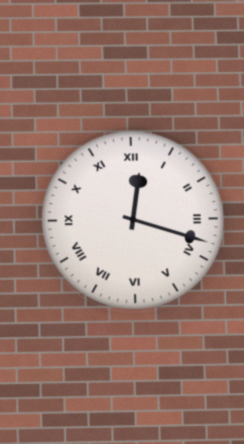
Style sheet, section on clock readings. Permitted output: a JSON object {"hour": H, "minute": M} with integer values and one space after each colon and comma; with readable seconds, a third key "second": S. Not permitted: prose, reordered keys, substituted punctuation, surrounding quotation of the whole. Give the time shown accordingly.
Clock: {"hour": 12, "minute": 18}
